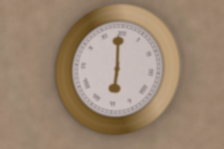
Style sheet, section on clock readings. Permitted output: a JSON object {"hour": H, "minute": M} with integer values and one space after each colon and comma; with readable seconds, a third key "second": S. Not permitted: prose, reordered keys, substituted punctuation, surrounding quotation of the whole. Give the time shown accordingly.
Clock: {"hour": 5, "minute": 59}
